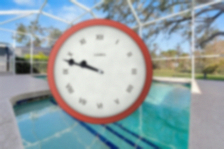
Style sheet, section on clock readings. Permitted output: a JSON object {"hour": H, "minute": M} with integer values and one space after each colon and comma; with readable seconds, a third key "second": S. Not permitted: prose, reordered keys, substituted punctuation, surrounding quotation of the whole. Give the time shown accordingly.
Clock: {"hour": 9, "minute": 48}
